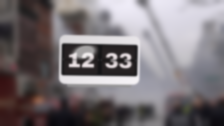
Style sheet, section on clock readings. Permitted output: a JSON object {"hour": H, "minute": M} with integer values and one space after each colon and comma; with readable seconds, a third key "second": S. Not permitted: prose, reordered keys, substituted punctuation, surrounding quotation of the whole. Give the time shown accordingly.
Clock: {"hour": 12, "minute": 33}
